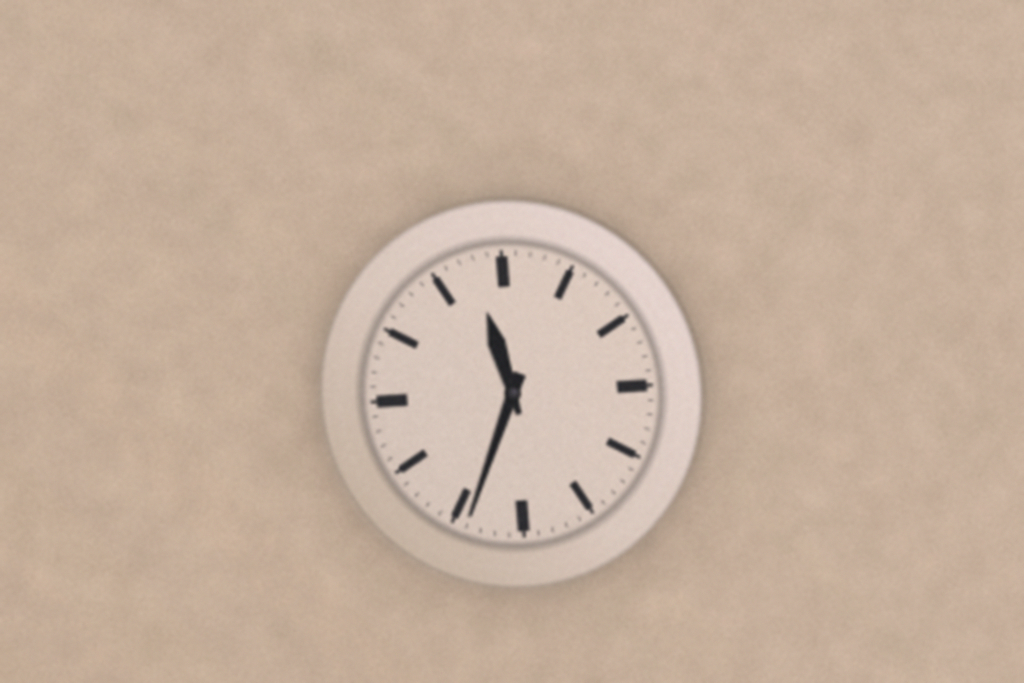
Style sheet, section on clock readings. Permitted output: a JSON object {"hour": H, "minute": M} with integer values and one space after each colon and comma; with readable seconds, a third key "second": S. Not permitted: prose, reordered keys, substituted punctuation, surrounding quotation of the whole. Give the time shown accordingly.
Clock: {"hour": 11, "minute": 34}
